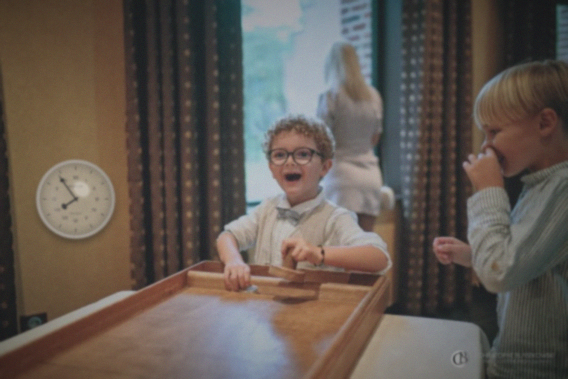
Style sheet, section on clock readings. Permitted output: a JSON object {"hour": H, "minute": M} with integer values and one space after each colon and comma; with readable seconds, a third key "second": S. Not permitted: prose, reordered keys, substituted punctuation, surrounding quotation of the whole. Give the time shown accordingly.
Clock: {"hour": 7, "minute": 54}
